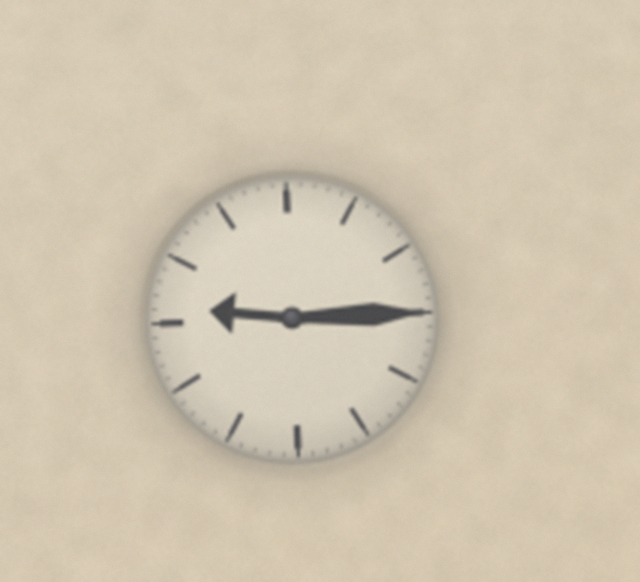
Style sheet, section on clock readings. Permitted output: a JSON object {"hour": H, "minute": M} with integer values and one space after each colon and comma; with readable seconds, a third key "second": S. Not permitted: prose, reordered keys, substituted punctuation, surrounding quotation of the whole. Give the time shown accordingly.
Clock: {"hour": 9, "minute": 15}
